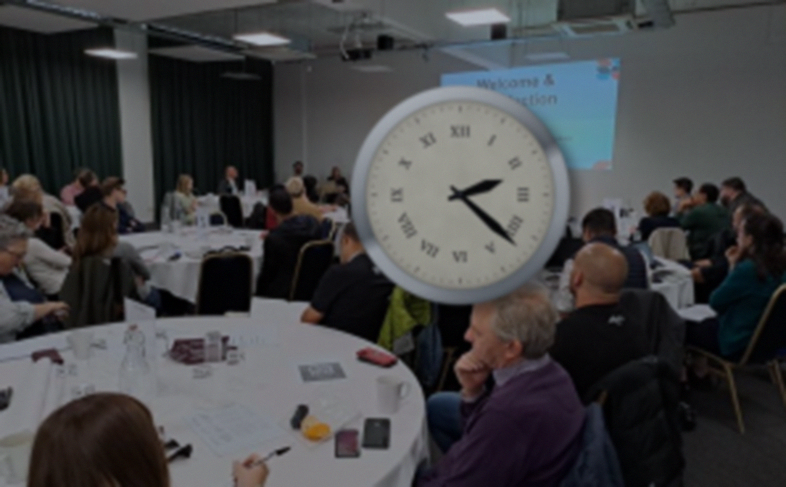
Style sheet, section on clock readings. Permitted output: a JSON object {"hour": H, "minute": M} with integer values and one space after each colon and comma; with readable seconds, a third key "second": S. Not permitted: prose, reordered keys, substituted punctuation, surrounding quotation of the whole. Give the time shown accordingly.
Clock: {"hour": 2, "minute": 22}
